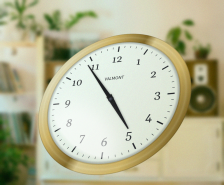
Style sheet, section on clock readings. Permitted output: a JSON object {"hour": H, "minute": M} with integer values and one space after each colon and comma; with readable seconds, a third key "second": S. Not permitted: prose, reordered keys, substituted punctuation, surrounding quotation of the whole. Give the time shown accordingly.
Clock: {"hour": 4, "minute": 54}
